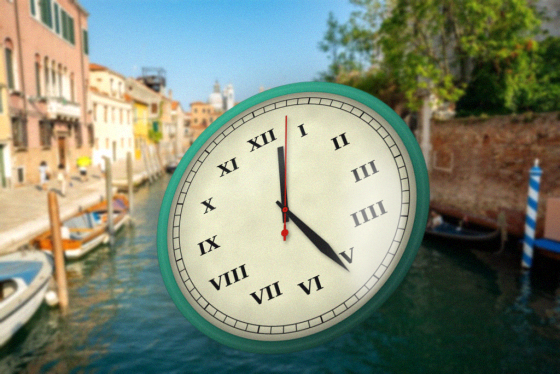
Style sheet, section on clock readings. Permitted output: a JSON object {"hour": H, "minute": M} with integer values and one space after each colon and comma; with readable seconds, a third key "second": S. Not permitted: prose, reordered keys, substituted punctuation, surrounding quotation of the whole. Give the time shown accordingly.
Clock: {"hour": 12, "minute": 26, "second": 3}
